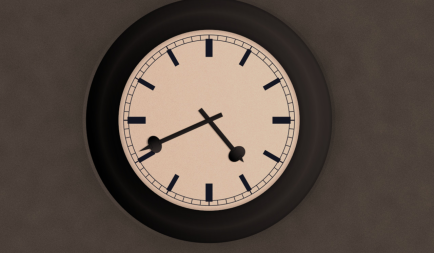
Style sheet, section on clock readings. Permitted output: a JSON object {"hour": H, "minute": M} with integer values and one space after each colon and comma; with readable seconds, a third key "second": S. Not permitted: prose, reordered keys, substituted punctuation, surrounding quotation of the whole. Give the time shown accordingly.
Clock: {"hour": 4, "minute": 41}
